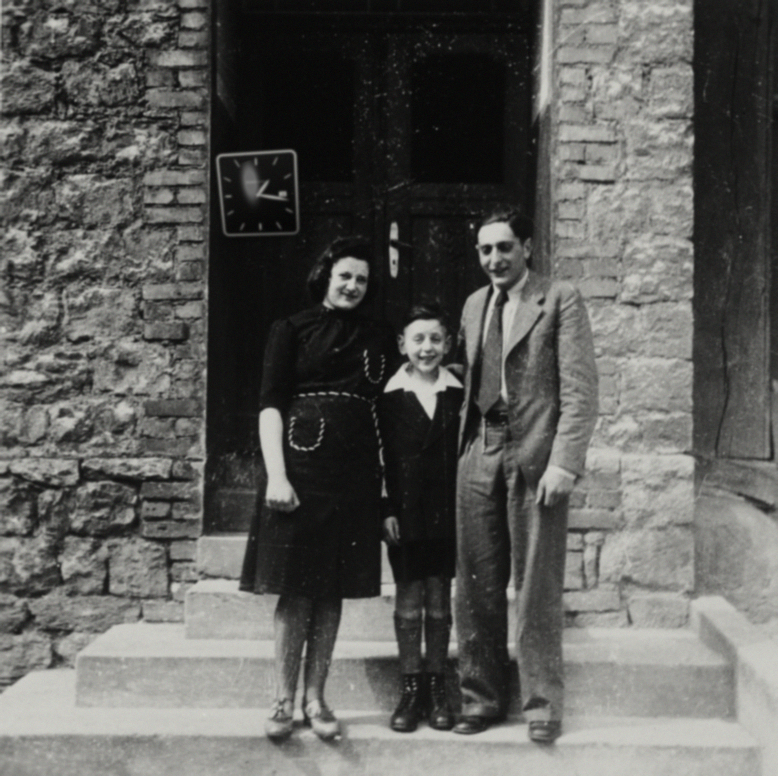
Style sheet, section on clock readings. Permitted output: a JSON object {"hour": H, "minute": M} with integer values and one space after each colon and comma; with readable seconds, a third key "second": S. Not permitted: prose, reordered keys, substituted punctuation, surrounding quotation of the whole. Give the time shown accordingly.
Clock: {"hour": 1, "minute": 17}
